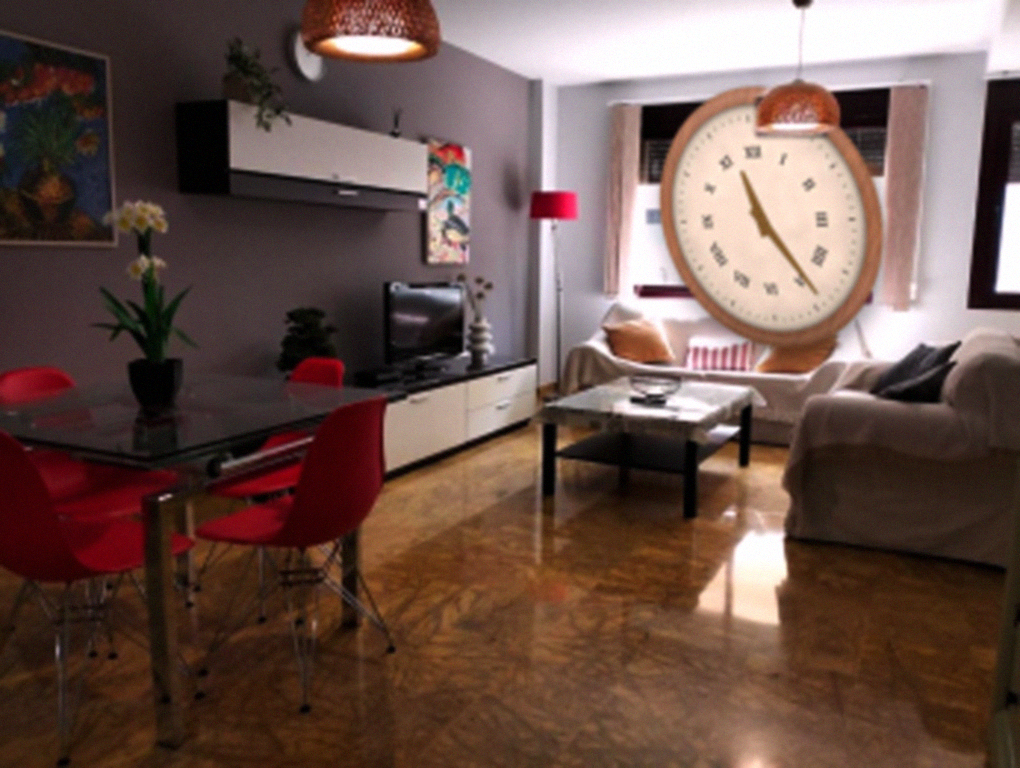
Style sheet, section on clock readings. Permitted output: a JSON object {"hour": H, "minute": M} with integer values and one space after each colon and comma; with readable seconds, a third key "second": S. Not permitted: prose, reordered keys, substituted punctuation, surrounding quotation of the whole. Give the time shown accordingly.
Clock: {"hour": 11, "minute": 24}
